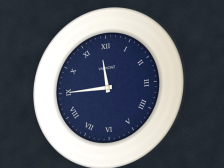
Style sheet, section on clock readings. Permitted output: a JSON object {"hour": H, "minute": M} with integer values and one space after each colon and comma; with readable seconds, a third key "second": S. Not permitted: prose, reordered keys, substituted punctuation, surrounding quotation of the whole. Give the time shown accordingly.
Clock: {"hour": 11, "minute": 45}
